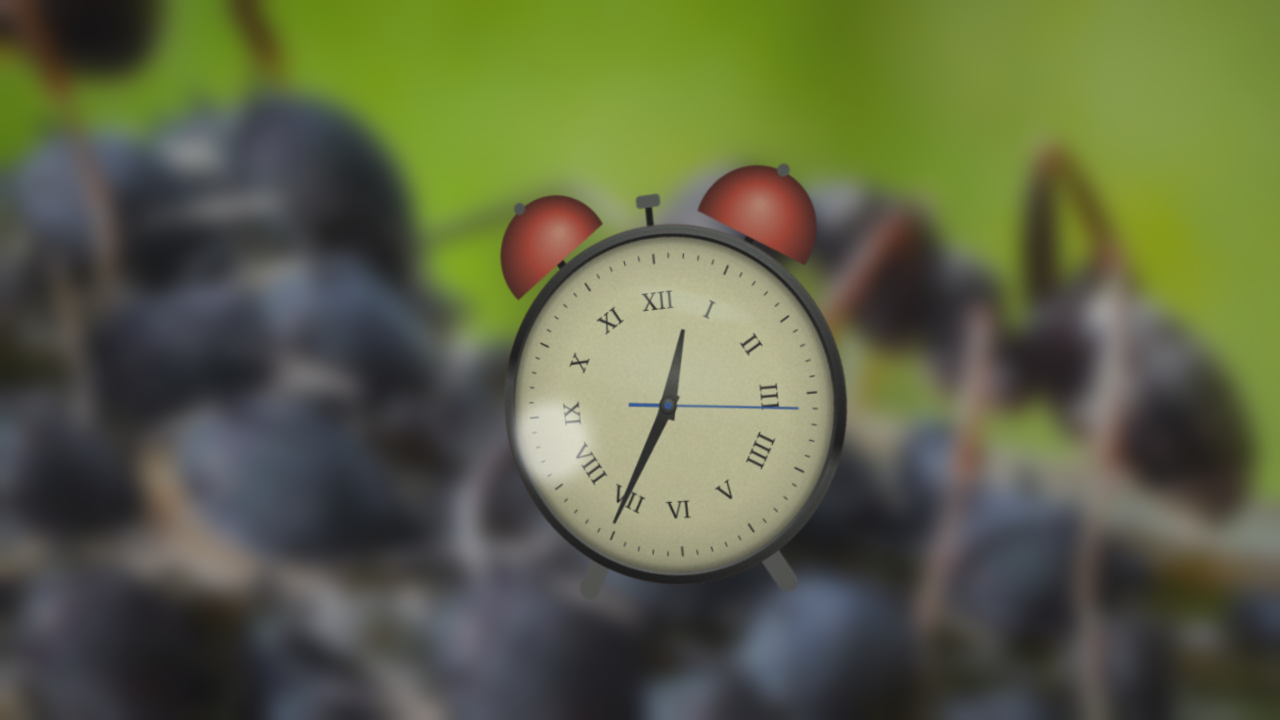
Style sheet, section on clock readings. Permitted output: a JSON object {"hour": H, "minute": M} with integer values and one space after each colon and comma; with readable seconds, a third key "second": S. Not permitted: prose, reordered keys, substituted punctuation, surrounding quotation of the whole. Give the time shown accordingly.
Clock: {"hour": 12, "minute": 35, "second": 16}
